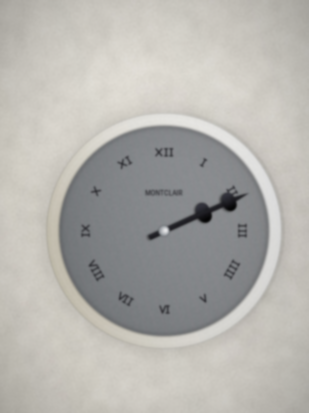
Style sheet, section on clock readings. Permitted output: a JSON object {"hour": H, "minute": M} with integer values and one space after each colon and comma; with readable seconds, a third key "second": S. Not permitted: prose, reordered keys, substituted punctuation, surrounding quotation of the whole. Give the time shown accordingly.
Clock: {"hour": 2, "minute": 11}
